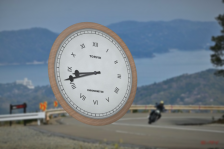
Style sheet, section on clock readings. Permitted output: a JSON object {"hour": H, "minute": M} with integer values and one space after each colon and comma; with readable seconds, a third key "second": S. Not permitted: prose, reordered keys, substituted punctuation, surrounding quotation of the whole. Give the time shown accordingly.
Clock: {"hour": 8, "minute": 42}
